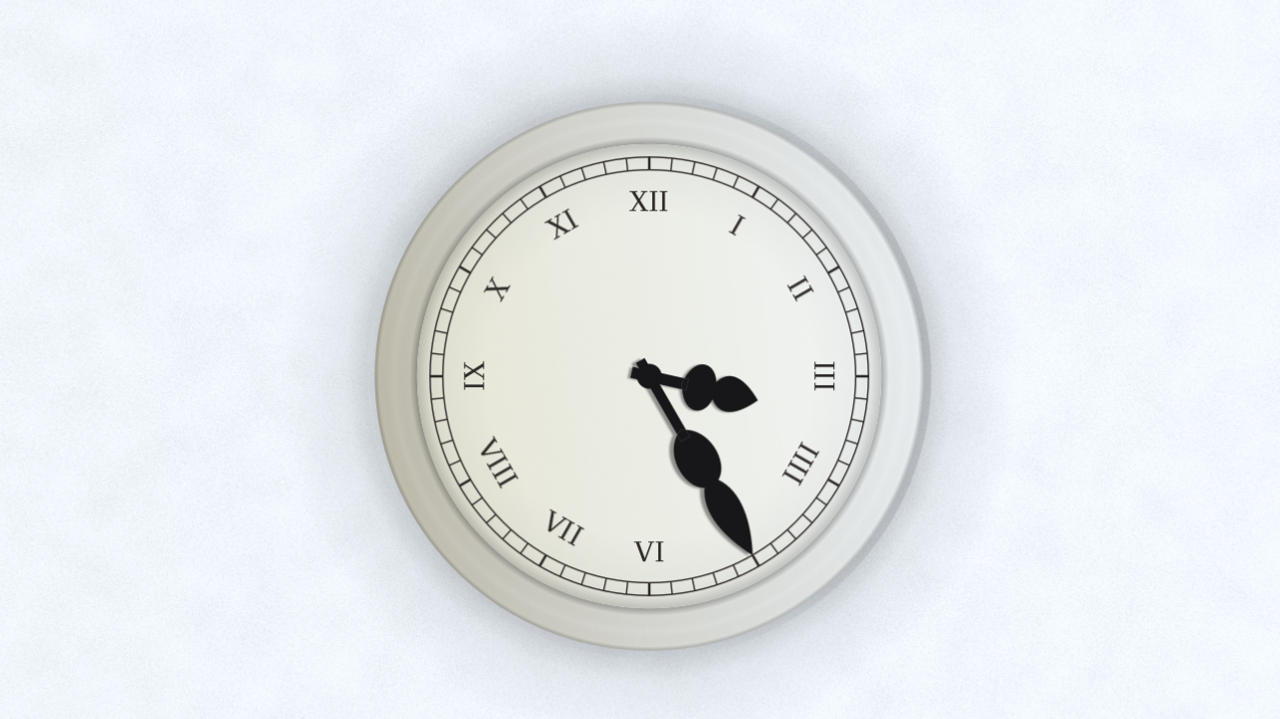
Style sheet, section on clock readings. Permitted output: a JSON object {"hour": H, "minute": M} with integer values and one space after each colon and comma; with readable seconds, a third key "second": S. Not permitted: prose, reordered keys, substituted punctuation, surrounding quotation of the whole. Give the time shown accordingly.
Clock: {"hour": 3, "minute": 25}
